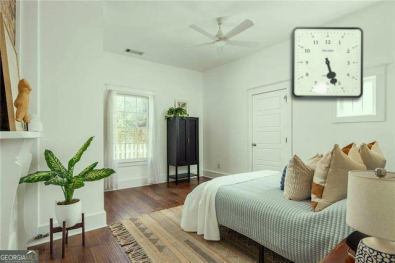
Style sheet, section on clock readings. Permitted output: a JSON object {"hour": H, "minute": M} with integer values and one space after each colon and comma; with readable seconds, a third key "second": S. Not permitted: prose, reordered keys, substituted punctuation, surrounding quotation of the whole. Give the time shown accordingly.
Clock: {"hour": 5, "minute": 27}
